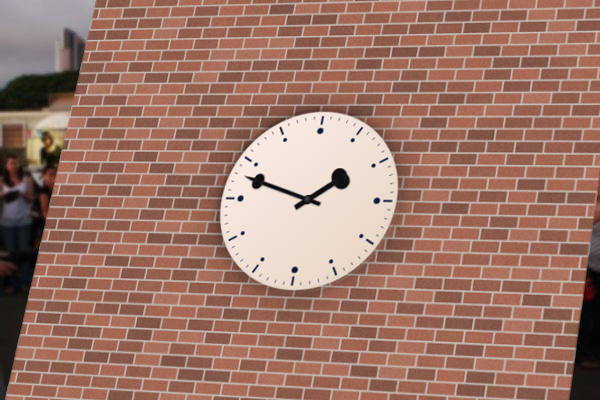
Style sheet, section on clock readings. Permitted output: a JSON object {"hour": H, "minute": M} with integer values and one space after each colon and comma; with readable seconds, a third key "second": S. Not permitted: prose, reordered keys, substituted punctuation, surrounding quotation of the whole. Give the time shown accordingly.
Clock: {"hour": 1, "minute": 48}
